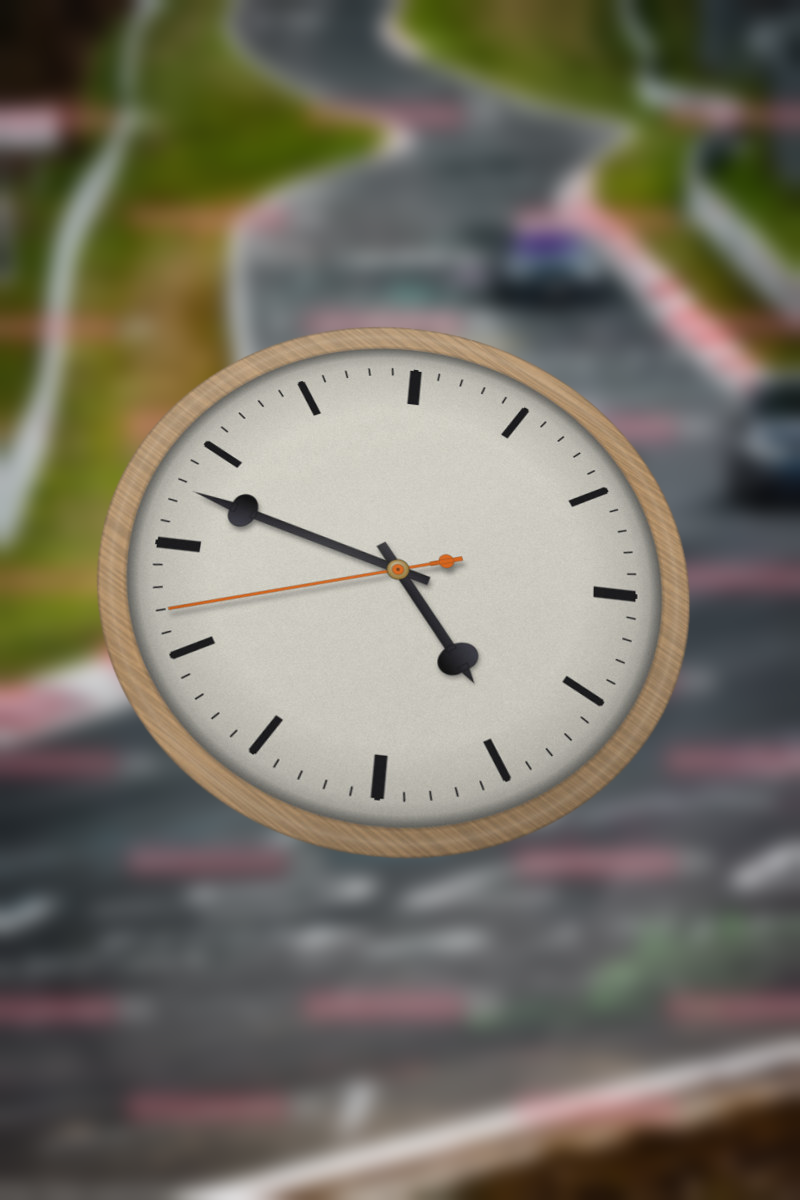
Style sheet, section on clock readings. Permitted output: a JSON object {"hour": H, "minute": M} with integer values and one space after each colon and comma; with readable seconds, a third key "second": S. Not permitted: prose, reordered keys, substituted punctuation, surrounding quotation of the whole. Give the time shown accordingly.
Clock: {"hour": 4, "minute": 47, "second": 42}
